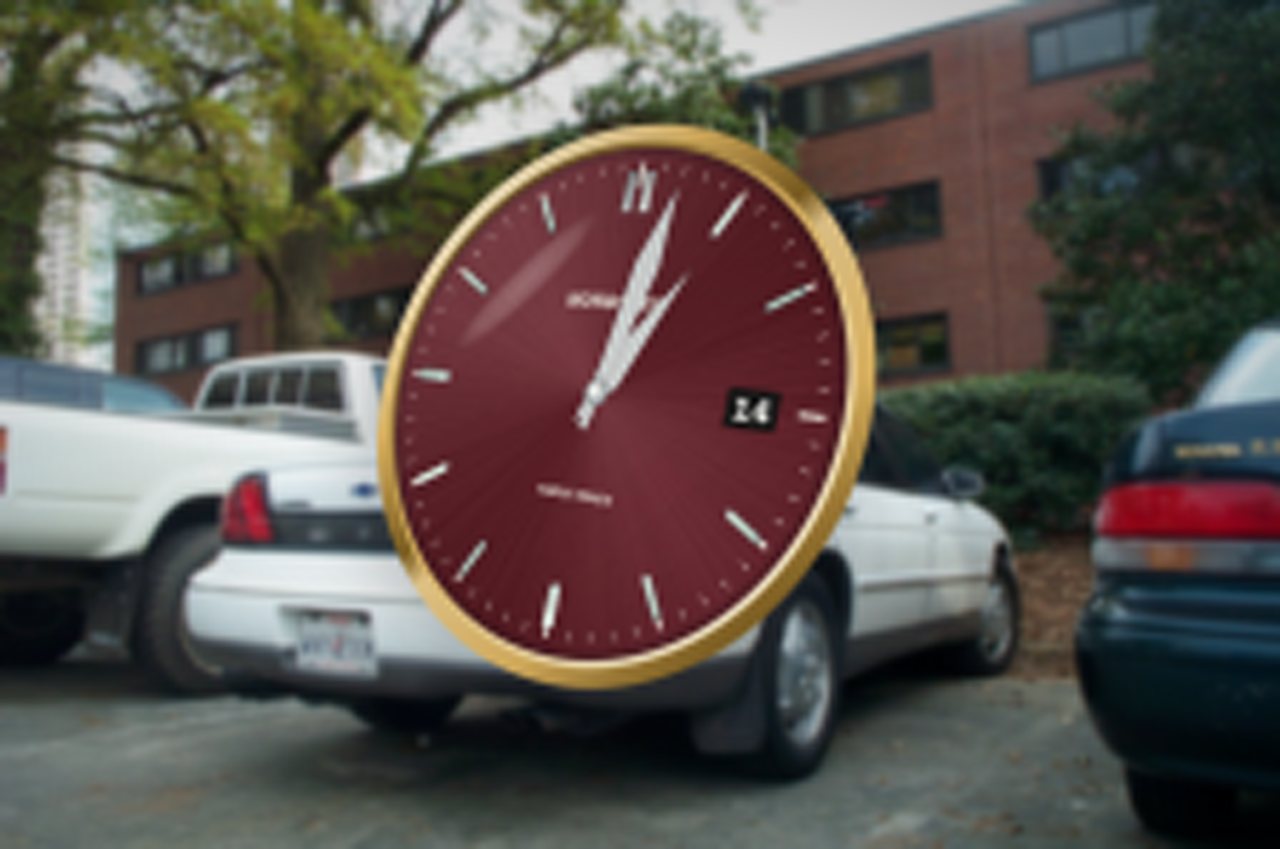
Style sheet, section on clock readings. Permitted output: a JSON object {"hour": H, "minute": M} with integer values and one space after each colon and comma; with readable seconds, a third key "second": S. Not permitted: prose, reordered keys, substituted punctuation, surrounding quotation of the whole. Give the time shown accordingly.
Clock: {"hour": 1, "minute": 2}
